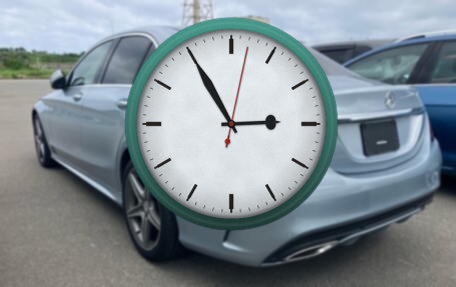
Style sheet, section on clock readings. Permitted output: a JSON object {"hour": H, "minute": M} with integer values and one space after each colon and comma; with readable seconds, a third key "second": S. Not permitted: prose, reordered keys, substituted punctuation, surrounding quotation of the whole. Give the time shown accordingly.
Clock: {"hour": 2, "minute": 55, "second": 2}
